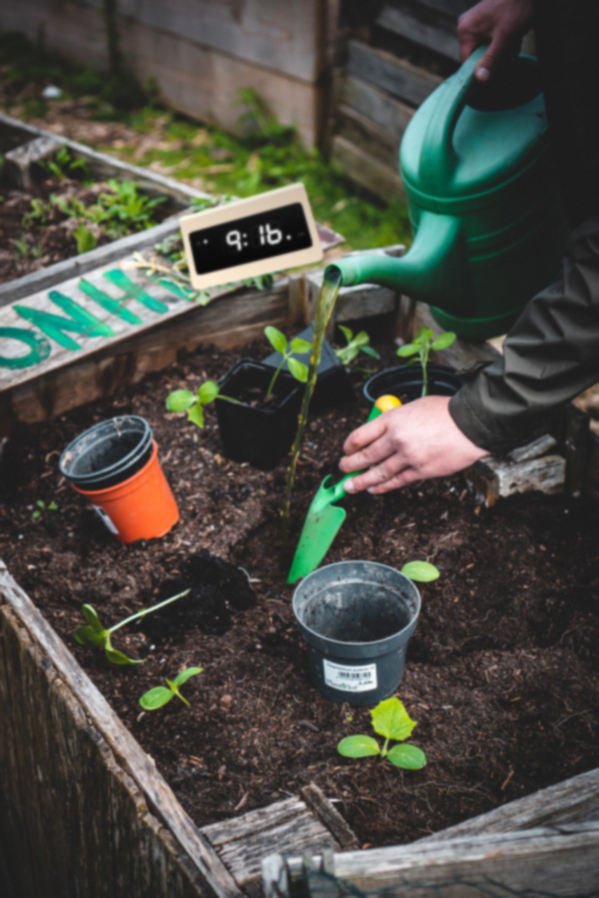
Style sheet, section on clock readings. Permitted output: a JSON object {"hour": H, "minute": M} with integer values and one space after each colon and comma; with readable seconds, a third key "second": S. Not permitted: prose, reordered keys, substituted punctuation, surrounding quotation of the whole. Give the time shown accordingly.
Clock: {"hour": 9, "minute": 16}
